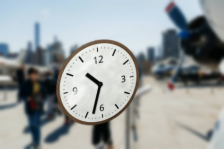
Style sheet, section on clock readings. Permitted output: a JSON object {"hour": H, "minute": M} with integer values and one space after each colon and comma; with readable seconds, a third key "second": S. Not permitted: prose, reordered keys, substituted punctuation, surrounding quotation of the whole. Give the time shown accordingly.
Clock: {"hour": 10, "minute": 33}
